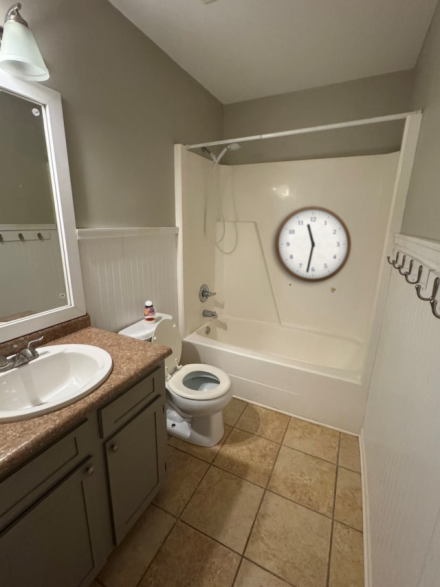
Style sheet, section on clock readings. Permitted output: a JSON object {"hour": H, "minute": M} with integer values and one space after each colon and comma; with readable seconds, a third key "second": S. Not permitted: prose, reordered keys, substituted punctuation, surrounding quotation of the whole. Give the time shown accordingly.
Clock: {"hour": 11, "minute": 32}
